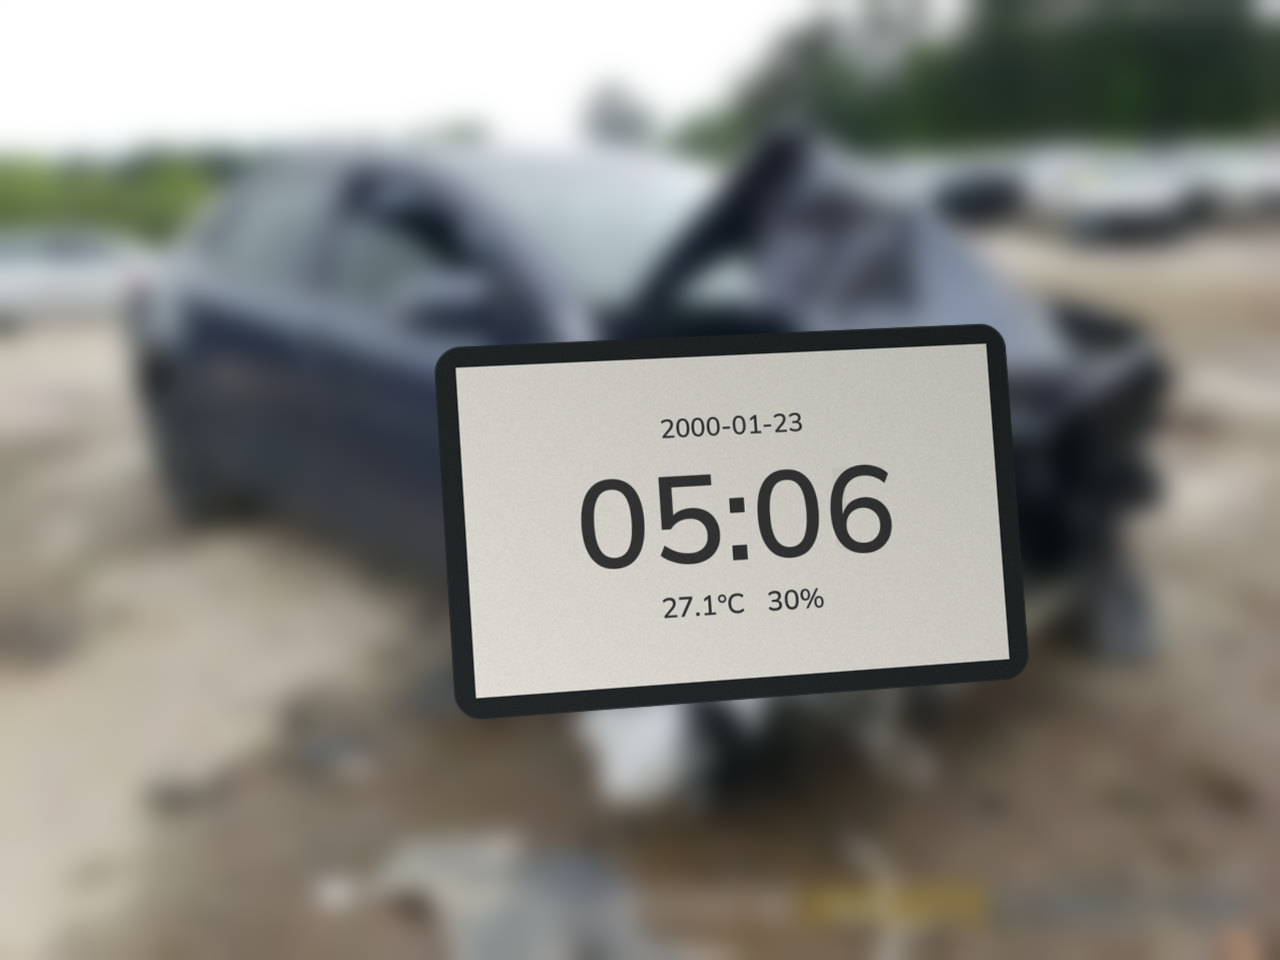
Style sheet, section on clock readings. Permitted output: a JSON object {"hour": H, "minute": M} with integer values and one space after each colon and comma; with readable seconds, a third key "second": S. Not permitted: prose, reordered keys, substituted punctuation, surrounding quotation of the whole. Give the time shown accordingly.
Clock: {"hour": 5, "minute": 6}
